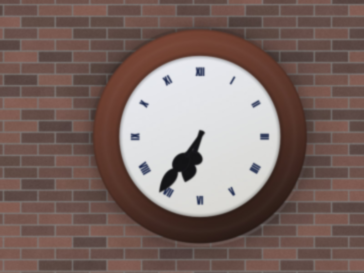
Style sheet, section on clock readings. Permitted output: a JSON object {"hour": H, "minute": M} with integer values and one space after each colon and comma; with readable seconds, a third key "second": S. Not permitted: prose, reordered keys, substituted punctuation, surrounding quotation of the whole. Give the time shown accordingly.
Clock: {"hour": 6, "minute": 36}
